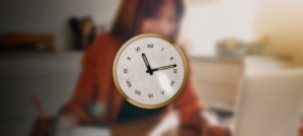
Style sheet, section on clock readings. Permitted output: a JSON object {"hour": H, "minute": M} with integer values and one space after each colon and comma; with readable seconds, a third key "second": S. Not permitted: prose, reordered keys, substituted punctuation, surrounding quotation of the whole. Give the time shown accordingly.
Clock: {"hour": 11, "minute": 13}
